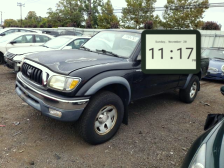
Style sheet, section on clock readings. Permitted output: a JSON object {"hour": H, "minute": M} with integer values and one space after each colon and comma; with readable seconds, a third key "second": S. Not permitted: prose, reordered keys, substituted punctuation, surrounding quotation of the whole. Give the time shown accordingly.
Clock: {"hour": 11, "minute": 17}
